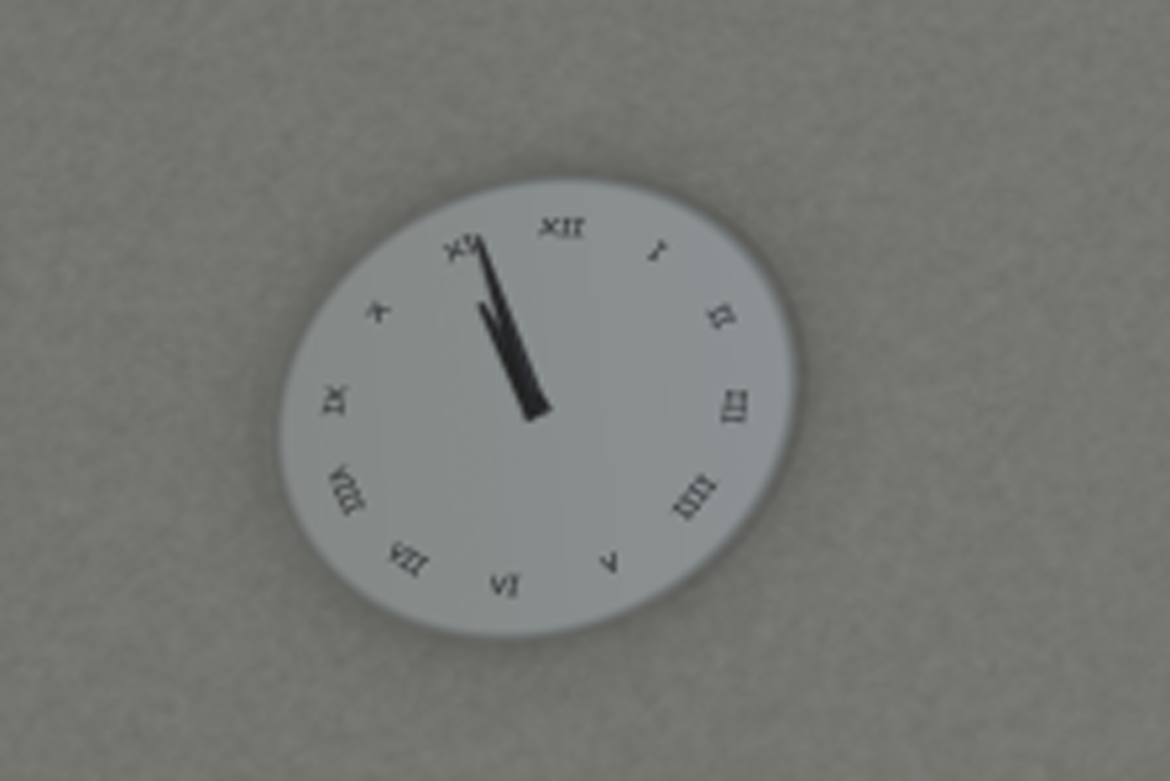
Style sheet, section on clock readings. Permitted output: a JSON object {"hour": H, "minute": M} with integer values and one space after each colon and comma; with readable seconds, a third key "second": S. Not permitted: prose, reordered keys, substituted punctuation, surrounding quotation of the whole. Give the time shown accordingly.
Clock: {"hour": 10, "minute": 56}
